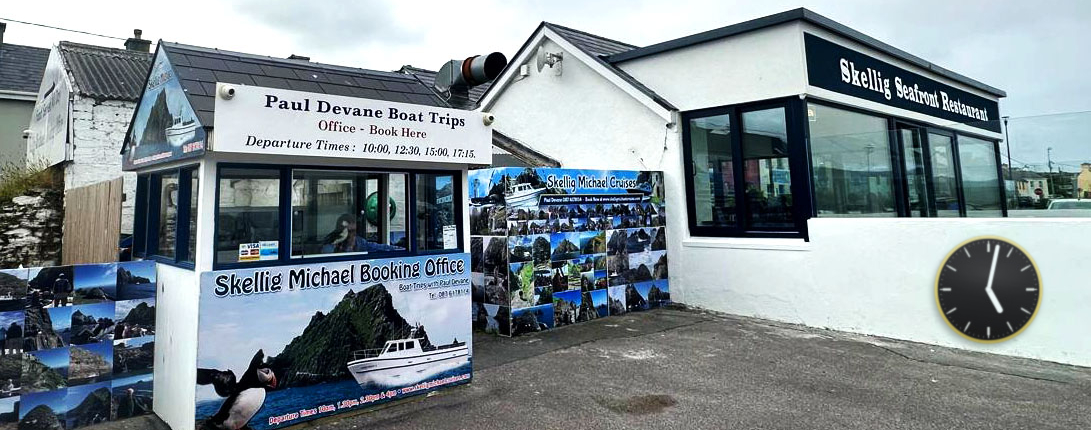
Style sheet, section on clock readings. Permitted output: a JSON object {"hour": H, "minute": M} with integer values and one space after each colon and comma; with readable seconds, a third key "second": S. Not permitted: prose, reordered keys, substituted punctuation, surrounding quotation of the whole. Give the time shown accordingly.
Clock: {"hour": 5, "minute": 2}
